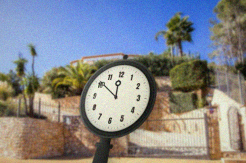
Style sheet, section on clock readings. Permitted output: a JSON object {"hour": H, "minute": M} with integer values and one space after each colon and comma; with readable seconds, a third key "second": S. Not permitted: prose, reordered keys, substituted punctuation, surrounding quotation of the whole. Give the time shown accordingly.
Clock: {"hour": 11, "minute": 51}
